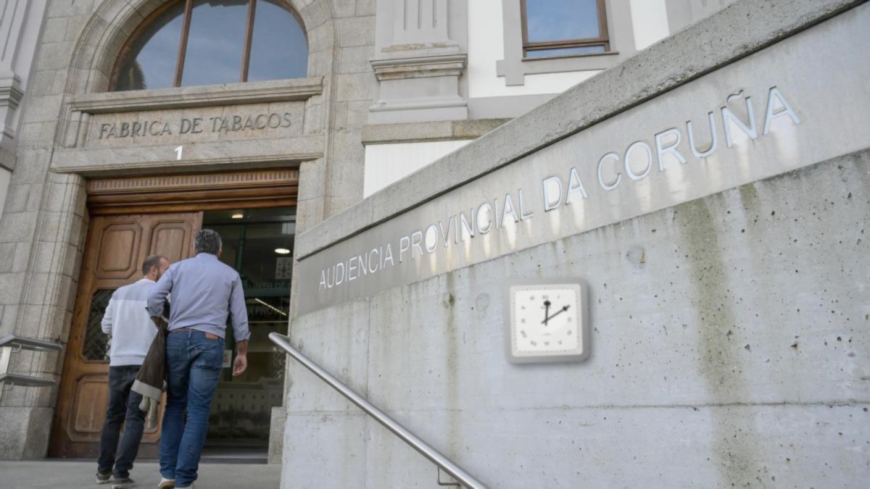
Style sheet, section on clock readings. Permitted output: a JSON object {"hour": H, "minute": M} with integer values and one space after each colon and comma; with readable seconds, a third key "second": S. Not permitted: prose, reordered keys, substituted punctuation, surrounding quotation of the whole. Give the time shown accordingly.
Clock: {"hour": 12, "minute": 10}
